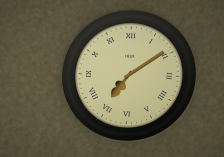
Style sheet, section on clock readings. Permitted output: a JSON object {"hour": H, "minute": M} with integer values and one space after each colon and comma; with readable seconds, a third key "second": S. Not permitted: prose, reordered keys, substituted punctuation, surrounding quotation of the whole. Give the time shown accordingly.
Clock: {"hour": 7, "minute": 9}
